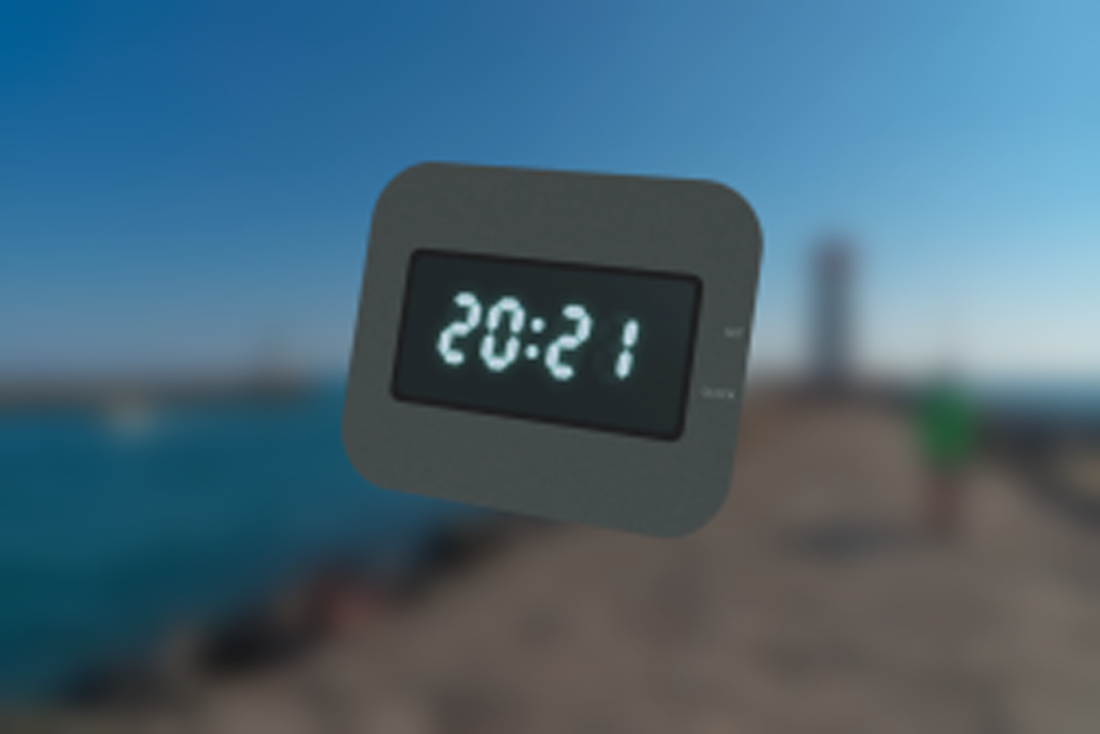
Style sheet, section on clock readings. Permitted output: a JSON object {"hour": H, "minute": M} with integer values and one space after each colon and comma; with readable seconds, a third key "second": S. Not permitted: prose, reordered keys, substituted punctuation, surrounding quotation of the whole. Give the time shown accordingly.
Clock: {"hour": 20, "minute": 21}
